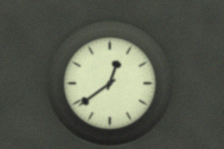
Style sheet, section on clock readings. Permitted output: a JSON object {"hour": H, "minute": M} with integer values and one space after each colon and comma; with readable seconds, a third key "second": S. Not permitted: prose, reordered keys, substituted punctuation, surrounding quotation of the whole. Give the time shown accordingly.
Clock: {"hour": 12, "minute": 39}
